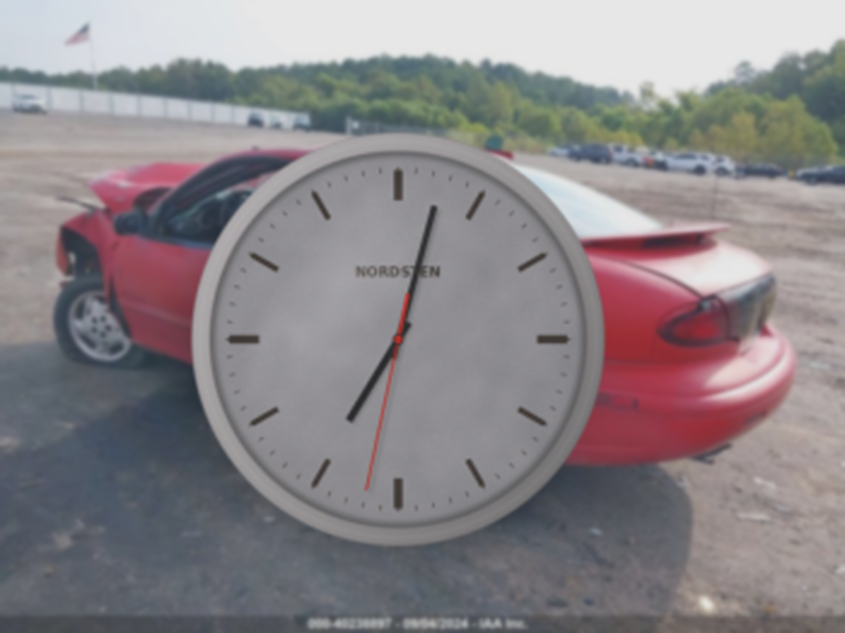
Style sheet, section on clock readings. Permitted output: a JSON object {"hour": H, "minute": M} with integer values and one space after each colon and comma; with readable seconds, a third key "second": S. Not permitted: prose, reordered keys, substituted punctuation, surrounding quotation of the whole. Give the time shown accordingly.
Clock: {"hour": 7, "minute": 2, "second": 32}
